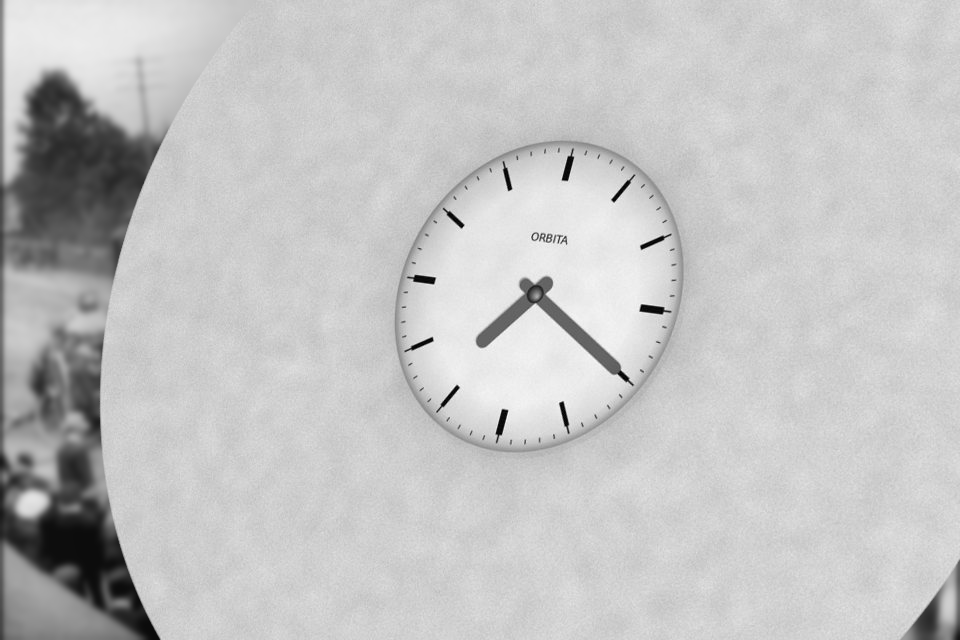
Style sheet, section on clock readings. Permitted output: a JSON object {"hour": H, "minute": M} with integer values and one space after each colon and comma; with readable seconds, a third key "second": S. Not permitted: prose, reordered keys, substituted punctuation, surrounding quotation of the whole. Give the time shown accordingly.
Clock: {"hour": 7, "minute": 20}
